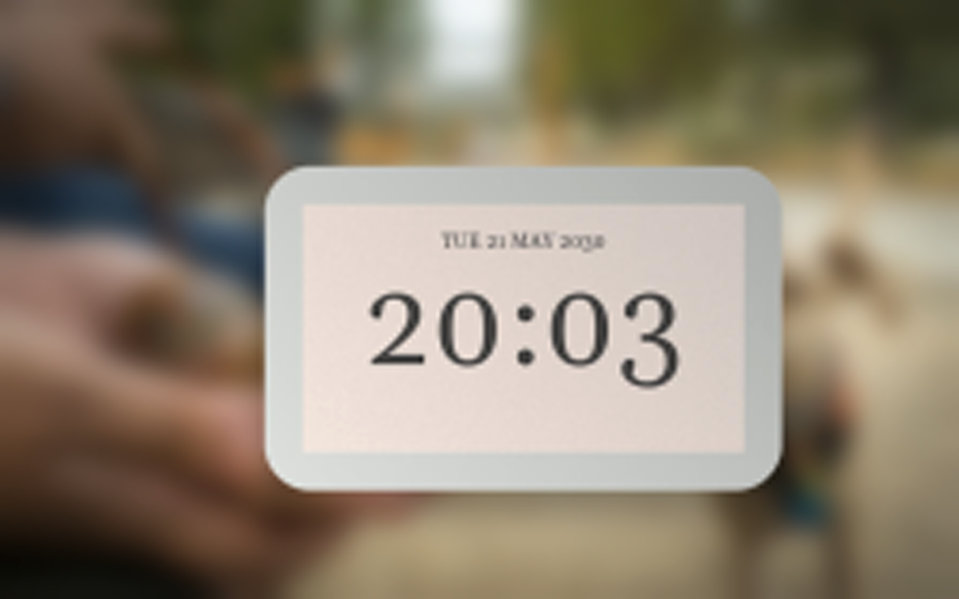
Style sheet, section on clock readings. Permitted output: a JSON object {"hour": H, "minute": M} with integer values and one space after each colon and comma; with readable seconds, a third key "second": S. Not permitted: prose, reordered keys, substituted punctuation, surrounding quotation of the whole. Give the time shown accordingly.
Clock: {"hour": 20, "minute": 3}
